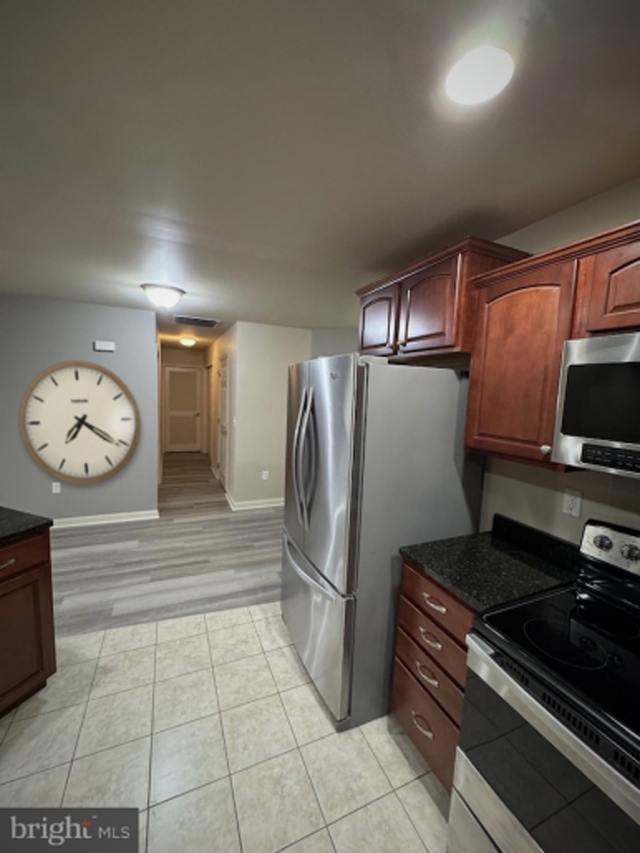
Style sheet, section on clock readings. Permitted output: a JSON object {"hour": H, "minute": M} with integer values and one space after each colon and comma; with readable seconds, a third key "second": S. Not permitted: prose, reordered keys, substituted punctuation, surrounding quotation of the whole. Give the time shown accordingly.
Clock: {"hour": 7, "minute": 21}
